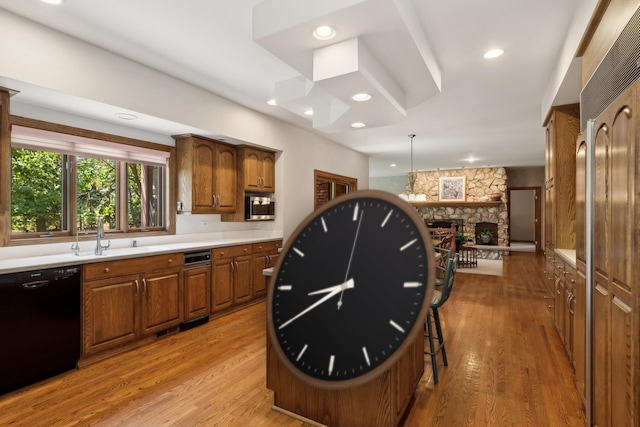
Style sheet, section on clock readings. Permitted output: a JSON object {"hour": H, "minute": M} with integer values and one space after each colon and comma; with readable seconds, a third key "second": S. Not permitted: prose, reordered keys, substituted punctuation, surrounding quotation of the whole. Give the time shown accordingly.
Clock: {"hour": 8, "minute": 40, "second": 1}
